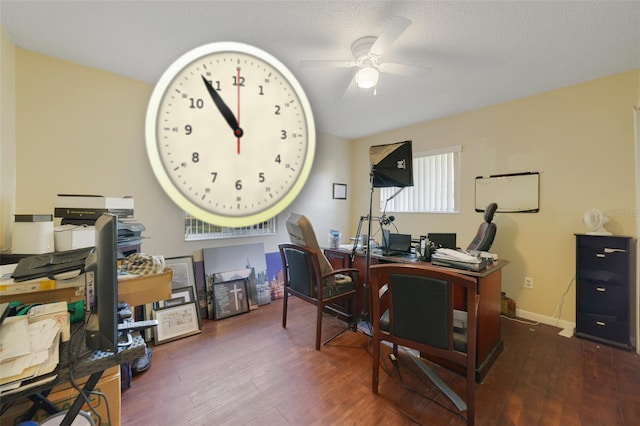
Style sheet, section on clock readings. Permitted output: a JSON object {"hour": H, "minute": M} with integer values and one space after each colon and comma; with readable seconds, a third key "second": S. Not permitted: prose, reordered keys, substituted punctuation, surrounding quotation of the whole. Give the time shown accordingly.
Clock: {"hour": 10, "minute": 54, "second": 0}
